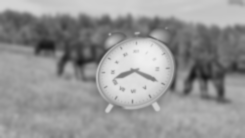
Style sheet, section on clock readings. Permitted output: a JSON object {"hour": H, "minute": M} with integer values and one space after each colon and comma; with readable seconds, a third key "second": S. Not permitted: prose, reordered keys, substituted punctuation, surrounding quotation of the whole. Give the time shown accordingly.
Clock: {"hour": 8, "minute": 20}
